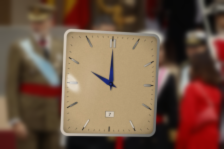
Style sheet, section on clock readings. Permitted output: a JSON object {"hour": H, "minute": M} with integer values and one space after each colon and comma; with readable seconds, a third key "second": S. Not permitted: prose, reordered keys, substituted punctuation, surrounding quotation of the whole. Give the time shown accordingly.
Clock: {"hour": 10, "minute": 0}
